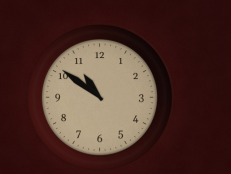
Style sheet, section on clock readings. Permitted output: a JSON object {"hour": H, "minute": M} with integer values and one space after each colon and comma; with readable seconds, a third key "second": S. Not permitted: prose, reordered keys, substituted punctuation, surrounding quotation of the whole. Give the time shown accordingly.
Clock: {"hour": 10, "minute": 51}
